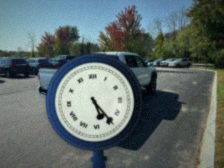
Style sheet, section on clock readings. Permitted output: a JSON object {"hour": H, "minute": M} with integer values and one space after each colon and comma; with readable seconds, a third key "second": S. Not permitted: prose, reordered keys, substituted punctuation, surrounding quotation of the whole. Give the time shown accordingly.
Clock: {"hour": 5, "minute": 24}
